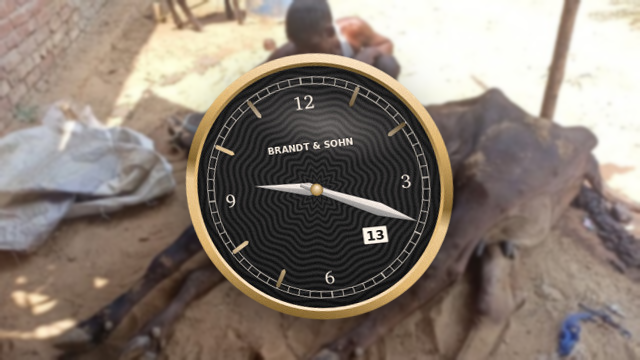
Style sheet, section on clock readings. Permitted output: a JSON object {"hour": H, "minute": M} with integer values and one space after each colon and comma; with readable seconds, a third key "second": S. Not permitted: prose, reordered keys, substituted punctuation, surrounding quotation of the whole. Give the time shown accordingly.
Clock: {"hour": 9, "minute": 19}
